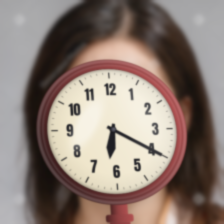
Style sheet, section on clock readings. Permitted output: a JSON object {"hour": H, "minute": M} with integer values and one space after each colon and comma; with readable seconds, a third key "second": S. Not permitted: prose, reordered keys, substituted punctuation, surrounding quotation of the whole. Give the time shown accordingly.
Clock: {"hour": 6, "minute": 20}
